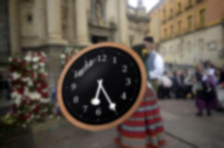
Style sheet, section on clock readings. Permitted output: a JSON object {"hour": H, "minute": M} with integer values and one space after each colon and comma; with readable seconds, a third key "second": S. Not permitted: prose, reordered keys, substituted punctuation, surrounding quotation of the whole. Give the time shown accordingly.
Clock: {"hour": 6, "minute": 25}
